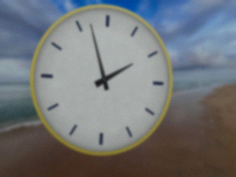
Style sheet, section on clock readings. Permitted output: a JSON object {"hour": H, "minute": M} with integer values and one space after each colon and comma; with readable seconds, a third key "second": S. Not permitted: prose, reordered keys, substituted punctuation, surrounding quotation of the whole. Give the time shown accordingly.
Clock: {"hour": 1, "minute": 57}
